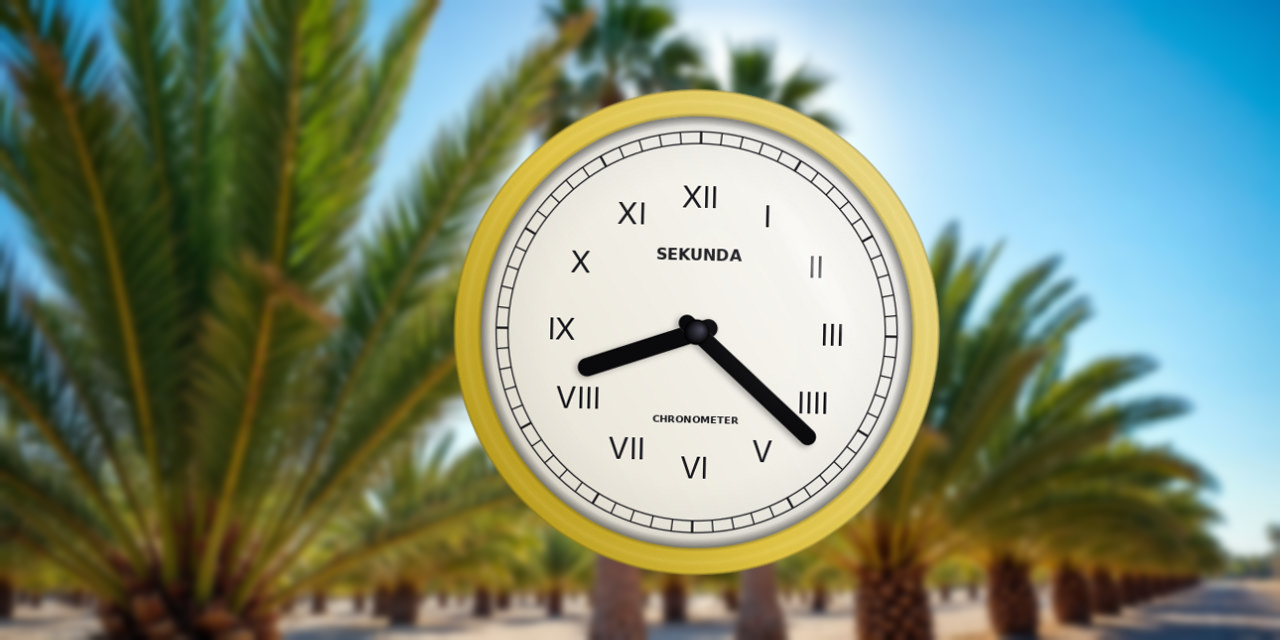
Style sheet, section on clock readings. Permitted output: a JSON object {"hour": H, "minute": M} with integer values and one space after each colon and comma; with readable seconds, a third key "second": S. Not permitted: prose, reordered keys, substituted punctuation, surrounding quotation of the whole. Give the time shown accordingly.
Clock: {"hour": 8, "minute": 22}
